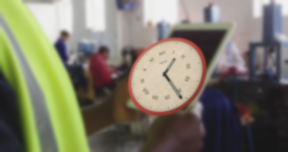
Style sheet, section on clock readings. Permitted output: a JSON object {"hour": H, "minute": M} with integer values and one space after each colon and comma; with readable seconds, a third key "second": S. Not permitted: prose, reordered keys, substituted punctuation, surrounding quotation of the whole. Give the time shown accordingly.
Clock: {"hour": 1, "minute": 26}
